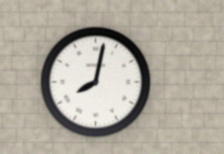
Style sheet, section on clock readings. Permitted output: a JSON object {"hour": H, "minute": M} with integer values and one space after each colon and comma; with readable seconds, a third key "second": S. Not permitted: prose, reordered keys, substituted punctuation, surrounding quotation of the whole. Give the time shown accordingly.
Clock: {"hour": 8, "minute": 2}
